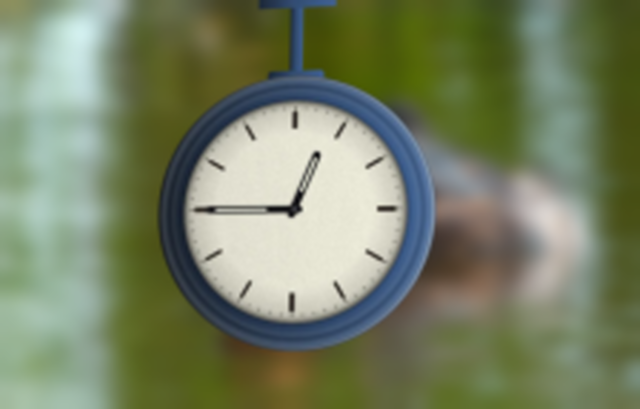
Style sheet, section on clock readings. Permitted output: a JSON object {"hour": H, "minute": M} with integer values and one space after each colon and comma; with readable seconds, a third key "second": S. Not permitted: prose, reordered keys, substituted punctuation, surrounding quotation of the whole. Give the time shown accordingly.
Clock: {"hour": 12, "minute": 45}
